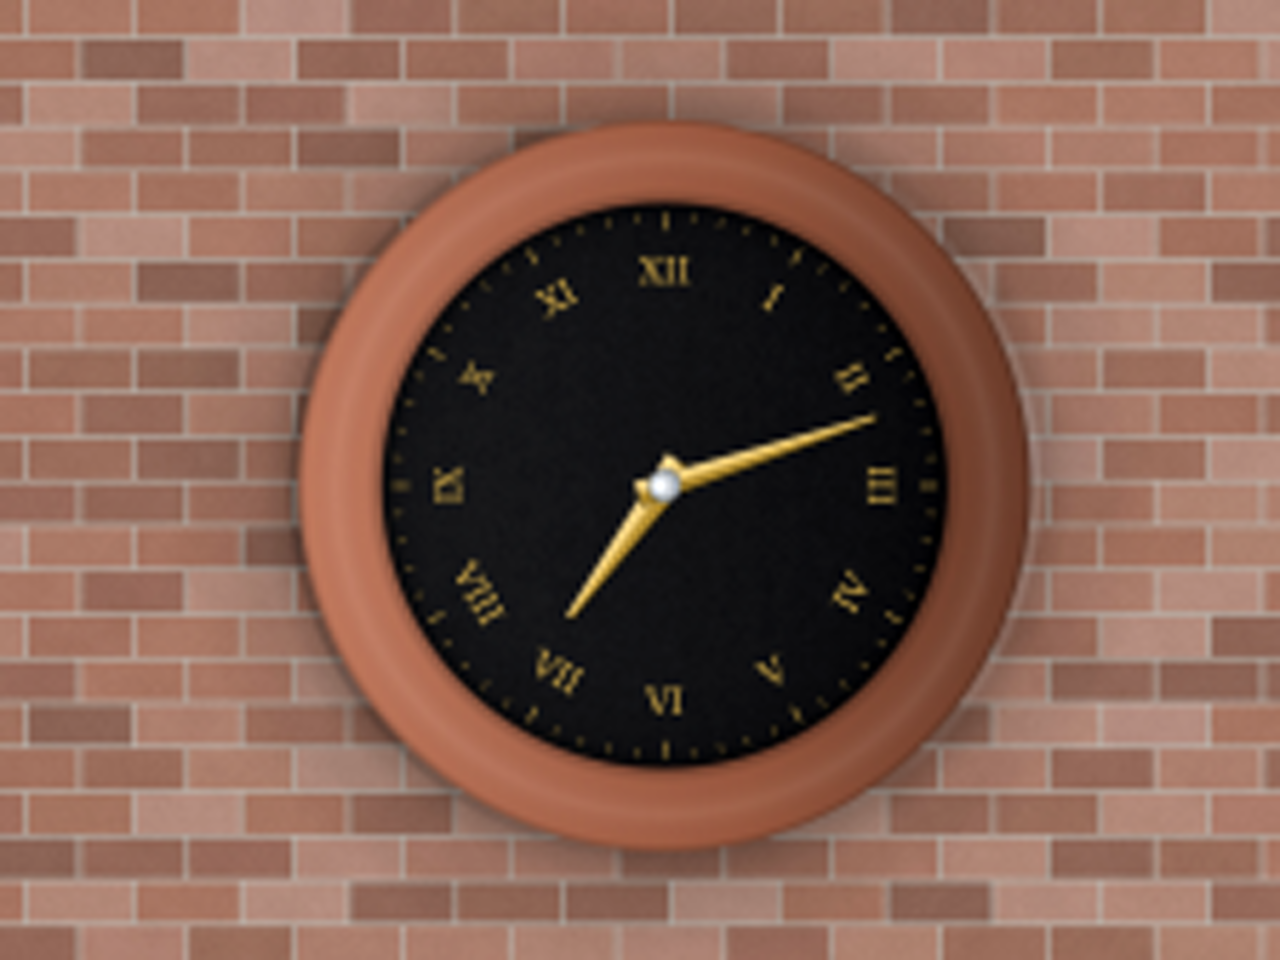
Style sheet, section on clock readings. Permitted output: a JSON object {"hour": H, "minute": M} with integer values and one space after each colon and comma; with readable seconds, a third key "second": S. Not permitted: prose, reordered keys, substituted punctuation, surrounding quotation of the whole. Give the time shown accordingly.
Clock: {"hour": 7, "minute": 12}
